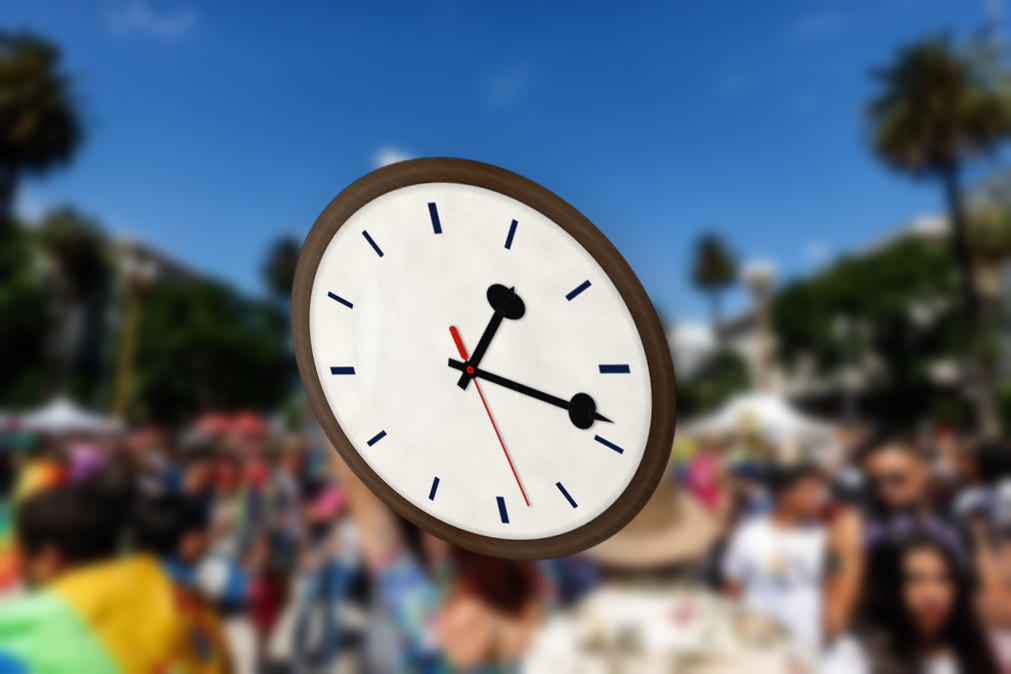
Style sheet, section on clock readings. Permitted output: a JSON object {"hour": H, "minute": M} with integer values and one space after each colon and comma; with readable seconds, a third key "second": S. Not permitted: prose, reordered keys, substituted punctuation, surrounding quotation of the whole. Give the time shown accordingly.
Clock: {"hour": 1, "minute": 18, "second": 28}
